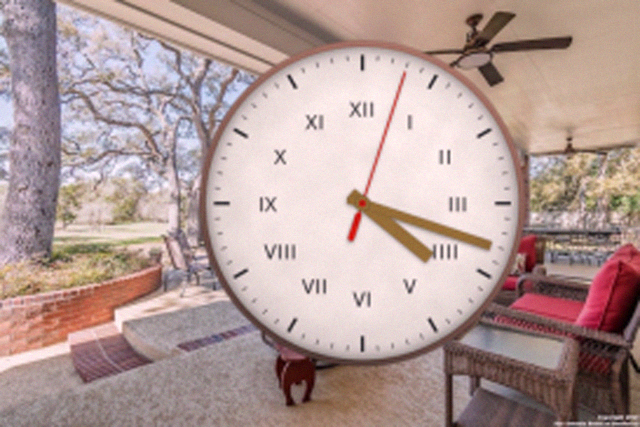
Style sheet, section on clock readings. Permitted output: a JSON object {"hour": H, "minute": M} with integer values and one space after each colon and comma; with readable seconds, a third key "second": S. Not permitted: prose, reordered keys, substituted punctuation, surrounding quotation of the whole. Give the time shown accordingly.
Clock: {"hour": 4, "minute": 18, "second": 3}
